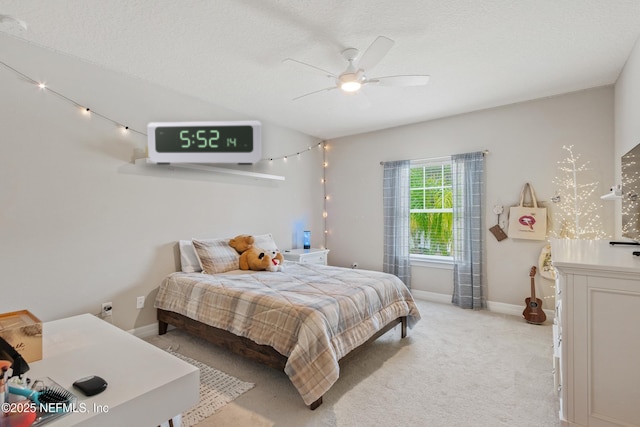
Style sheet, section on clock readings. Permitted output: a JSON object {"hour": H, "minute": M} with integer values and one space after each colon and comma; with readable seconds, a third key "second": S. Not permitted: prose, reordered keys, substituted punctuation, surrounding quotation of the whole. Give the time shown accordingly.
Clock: {"hour": 5, "minute": 52, "second": 14}
